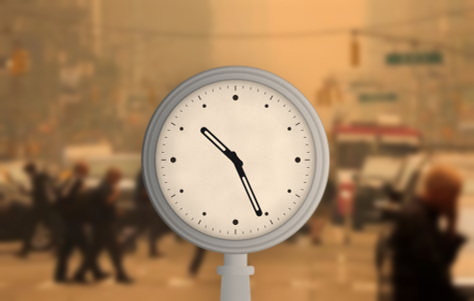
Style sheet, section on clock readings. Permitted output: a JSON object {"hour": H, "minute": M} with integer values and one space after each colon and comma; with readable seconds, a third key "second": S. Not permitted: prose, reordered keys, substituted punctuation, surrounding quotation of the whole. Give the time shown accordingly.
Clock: {"hour": 10, "minute": 26}
